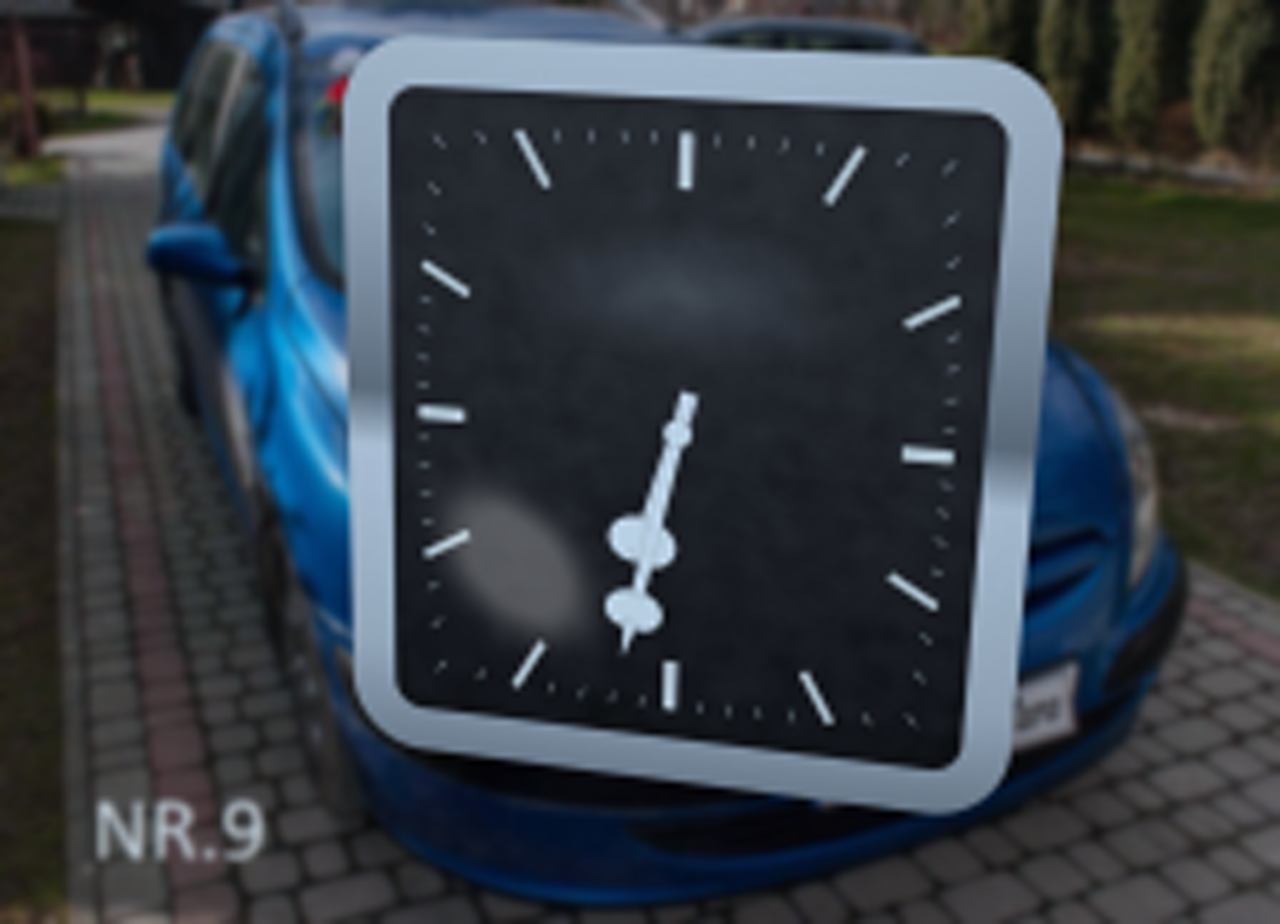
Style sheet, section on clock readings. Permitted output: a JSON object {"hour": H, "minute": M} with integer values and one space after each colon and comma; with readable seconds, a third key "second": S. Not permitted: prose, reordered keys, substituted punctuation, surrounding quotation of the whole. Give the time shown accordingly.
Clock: {"hour": 6, "minute": 32}
